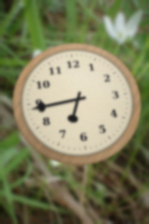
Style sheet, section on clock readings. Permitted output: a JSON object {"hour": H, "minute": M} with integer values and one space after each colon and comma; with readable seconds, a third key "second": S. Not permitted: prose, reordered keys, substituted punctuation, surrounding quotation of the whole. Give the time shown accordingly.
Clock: {"hour": 6, "minute": 44}
